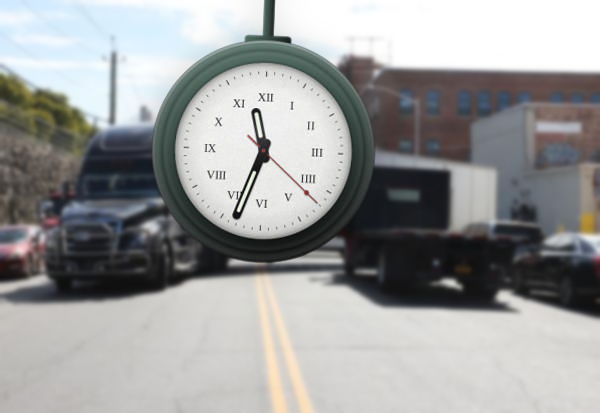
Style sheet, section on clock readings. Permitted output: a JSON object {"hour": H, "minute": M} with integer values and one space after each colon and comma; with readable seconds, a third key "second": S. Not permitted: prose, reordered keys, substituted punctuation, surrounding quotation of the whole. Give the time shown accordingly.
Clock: {"hour": 11, "minute": 33, "second": 22}
